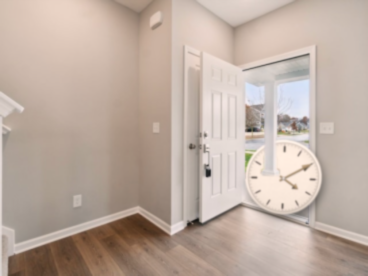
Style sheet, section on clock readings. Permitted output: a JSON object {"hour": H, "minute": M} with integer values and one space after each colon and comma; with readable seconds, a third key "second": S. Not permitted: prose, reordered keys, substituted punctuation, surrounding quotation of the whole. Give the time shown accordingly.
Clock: {"hour": 4, "minute": 10}
